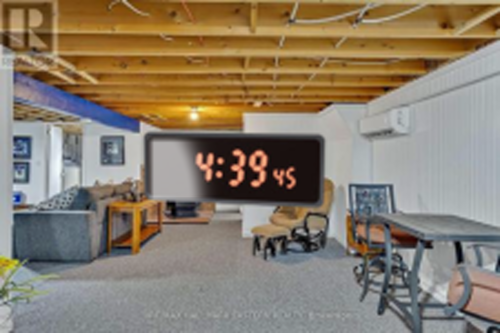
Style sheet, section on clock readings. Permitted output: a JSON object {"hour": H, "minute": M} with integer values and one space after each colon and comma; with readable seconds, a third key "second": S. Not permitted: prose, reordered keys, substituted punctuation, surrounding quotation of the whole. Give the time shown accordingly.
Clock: {"hour": 4, "minute": 39, "second": 45}
